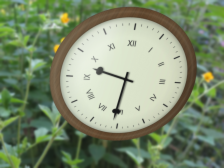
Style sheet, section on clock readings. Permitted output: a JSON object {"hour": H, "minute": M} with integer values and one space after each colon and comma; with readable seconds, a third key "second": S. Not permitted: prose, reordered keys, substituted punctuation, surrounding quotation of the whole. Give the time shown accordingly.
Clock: {"hour": 9, "minute": 31}
